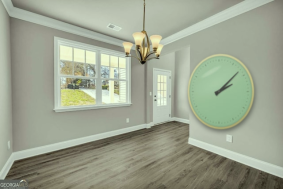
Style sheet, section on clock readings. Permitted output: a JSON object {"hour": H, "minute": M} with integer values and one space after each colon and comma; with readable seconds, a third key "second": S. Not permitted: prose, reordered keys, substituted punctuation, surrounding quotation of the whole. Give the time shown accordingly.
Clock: {"hour": 2, "minute": 8}
